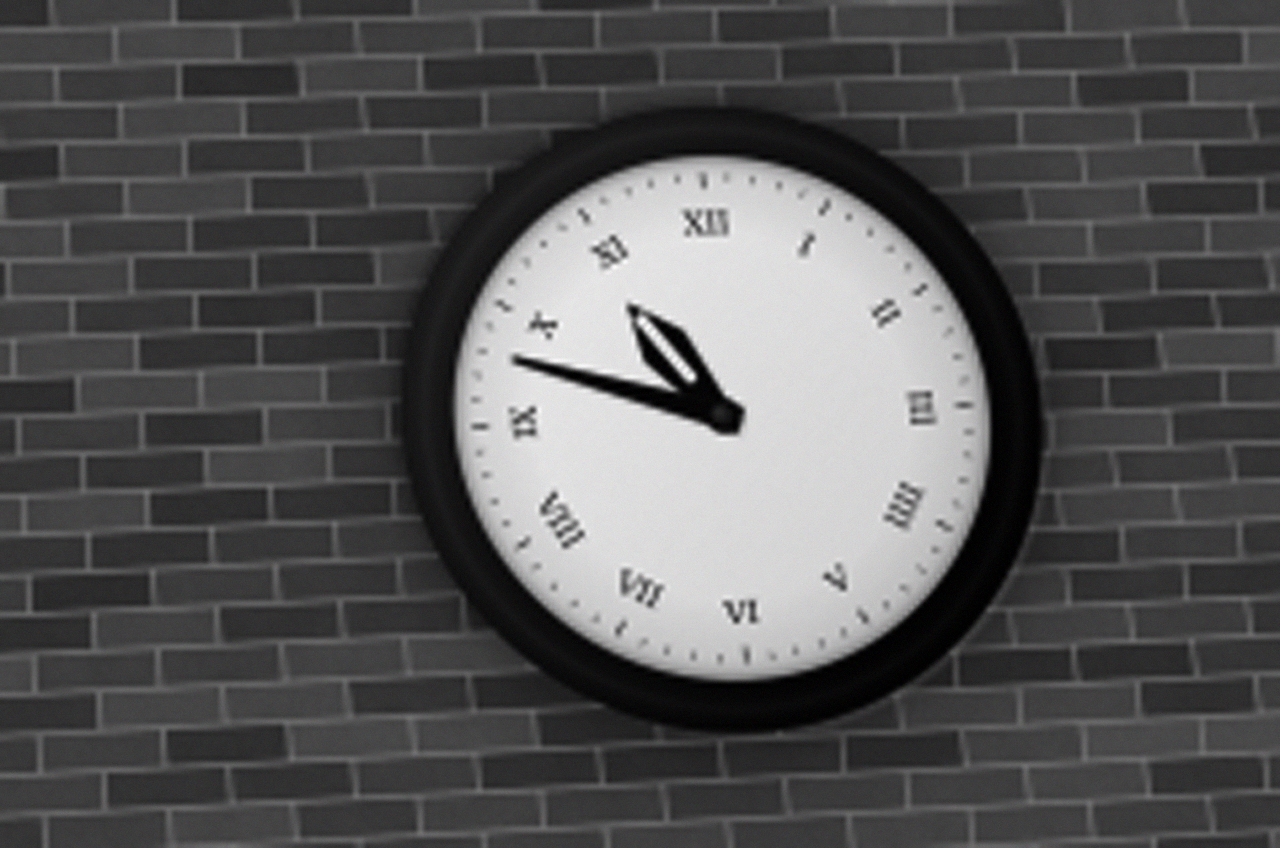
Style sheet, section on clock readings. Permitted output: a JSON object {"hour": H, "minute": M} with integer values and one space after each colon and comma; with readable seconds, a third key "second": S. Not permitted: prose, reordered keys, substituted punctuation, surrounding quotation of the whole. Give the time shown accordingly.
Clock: {"hour": 10, "minute": 48}
